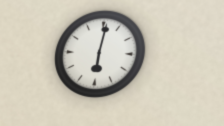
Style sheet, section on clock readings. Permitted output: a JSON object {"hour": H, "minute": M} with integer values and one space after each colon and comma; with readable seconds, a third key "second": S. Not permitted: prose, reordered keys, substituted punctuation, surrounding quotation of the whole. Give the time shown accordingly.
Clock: {"hour": 6, "minute": 1}
